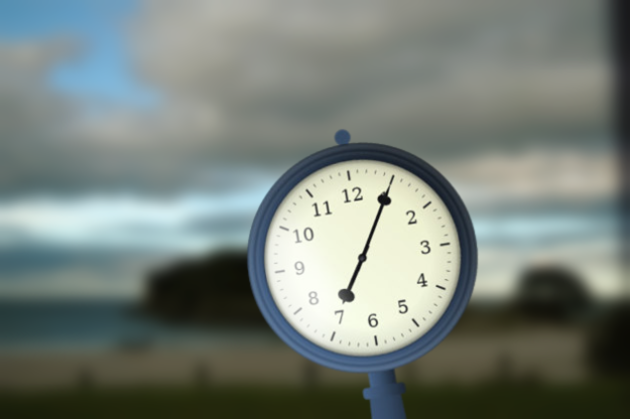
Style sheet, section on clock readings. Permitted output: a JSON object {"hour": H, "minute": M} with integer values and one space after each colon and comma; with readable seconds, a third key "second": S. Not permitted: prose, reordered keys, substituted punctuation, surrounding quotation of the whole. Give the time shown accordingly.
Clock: {"hour": 7, "minute": 5}
